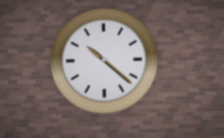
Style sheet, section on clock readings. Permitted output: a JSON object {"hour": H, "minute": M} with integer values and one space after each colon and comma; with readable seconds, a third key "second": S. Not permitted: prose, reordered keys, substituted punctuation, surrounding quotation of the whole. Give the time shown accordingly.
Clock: {"hour": 10, "minute": 22}
